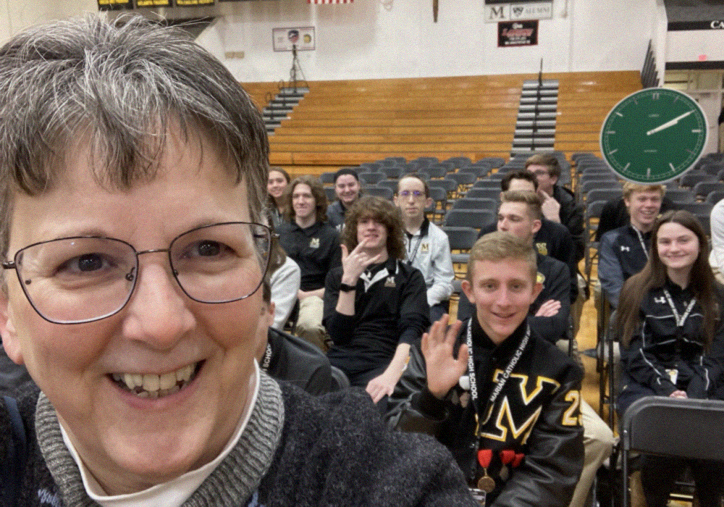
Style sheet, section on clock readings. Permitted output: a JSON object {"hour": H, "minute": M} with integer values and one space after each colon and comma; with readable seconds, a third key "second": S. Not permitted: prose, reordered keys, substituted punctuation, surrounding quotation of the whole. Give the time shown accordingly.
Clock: {"hour": 2, "minute": 10}
